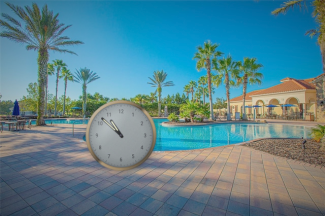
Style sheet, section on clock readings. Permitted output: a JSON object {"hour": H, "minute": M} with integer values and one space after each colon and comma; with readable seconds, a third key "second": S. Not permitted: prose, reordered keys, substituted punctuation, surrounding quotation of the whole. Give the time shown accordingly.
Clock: {"hour": 10, "minute": 52}
